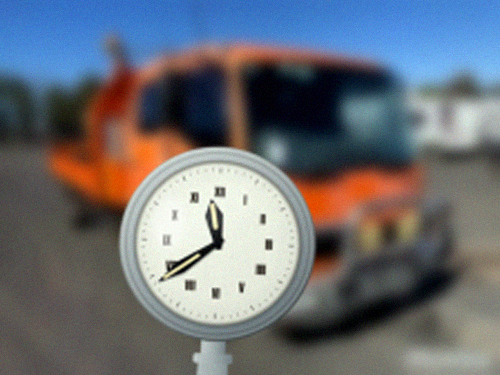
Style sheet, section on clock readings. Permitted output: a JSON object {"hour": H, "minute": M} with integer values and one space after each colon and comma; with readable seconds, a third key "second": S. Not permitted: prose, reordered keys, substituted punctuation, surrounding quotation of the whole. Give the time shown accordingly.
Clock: {"hour": 11, "minute": 39}
